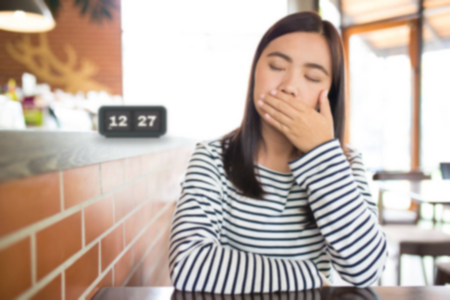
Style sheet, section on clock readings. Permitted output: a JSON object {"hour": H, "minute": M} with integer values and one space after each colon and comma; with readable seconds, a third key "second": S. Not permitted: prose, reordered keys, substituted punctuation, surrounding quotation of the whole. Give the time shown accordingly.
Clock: {"hour": 12, "minute": 27}
